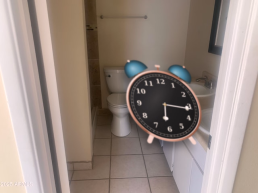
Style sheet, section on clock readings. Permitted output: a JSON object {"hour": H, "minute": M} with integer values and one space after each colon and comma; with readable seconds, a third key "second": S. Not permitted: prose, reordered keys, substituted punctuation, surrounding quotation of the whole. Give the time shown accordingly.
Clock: {"hour": 6, "minute": 16}
